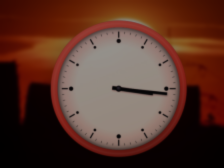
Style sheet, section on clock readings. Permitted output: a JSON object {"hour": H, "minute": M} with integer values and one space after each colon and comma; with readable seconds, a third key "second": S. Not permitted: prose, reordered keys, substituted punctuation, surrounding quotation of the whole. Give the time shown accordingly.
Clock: {"hour": 3, "minute": 16}
